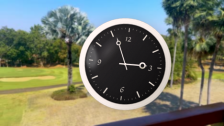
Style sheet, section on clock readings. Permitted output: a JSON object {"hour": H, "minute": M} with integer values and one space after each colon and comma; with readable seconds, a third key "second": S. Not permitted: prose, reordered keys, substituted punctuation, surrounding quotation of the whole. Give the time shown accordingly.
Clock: {"hour": 2, "minute": 56}
